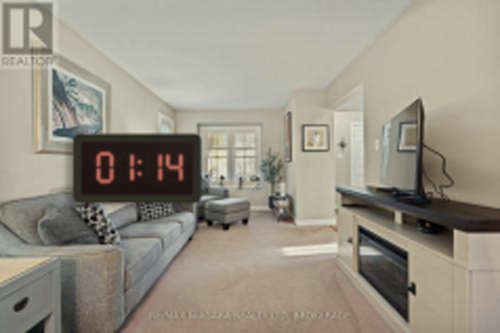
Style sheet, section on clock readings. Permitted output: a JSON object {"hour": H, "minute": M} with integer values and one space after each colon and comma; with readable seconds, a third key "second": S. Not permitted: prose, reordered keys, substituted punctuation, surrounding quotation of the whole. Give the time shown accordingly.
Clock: {"hour": 1, "minute": 14}
